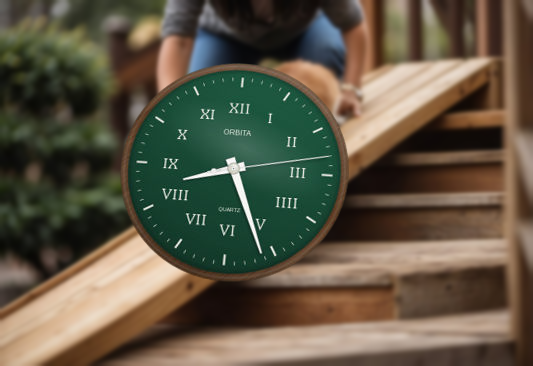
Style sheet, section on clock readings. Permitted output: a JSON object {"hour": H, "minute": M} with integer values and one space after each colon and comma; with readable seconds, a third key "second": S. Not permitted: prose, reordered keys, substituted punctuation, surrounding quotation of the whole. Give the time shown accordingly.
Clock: {"hour": 8, "minute": 26, "second": 13}
